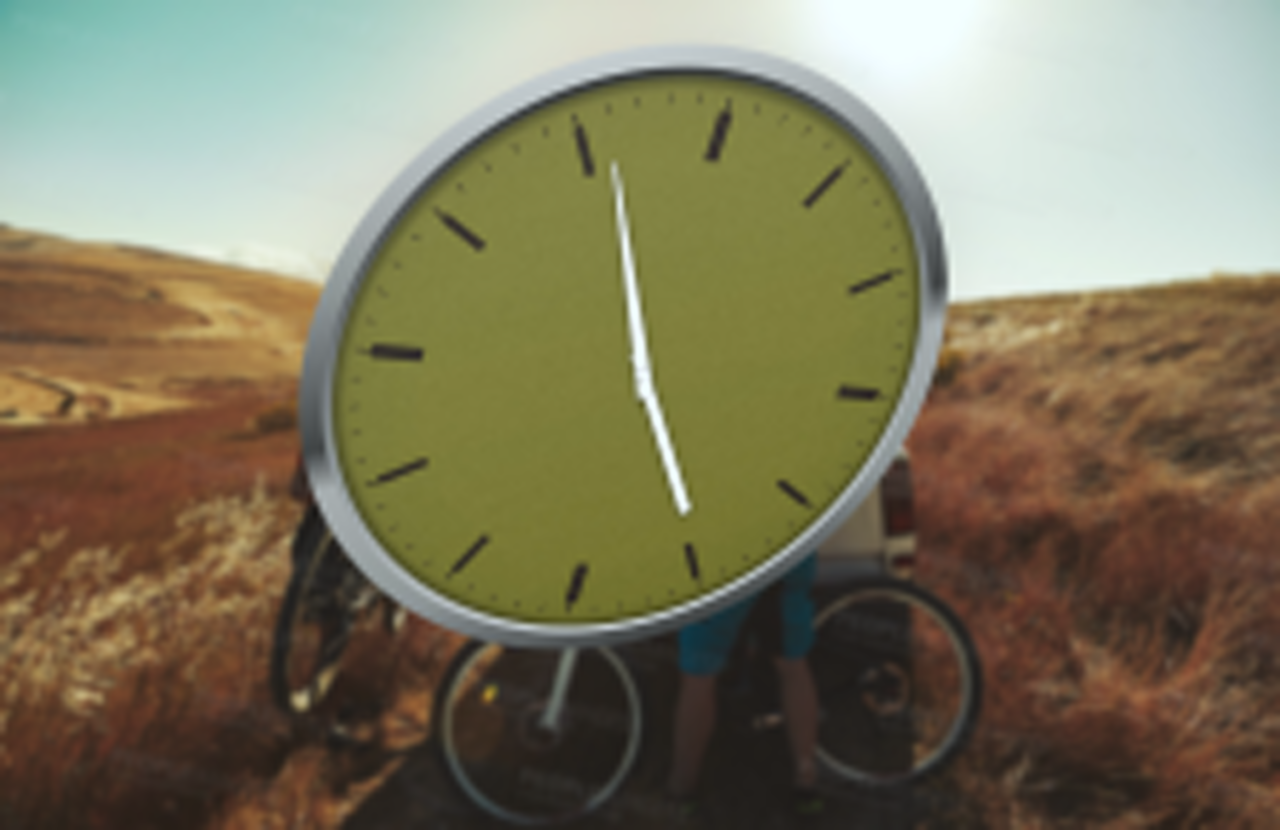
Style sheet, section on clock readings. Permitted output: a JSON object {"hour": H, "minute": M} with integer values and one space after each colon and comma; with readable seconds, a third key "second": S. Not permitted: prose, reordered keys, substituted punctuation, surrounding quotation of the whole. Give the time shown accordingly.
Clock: {"hour": 4, "minute": 56}
